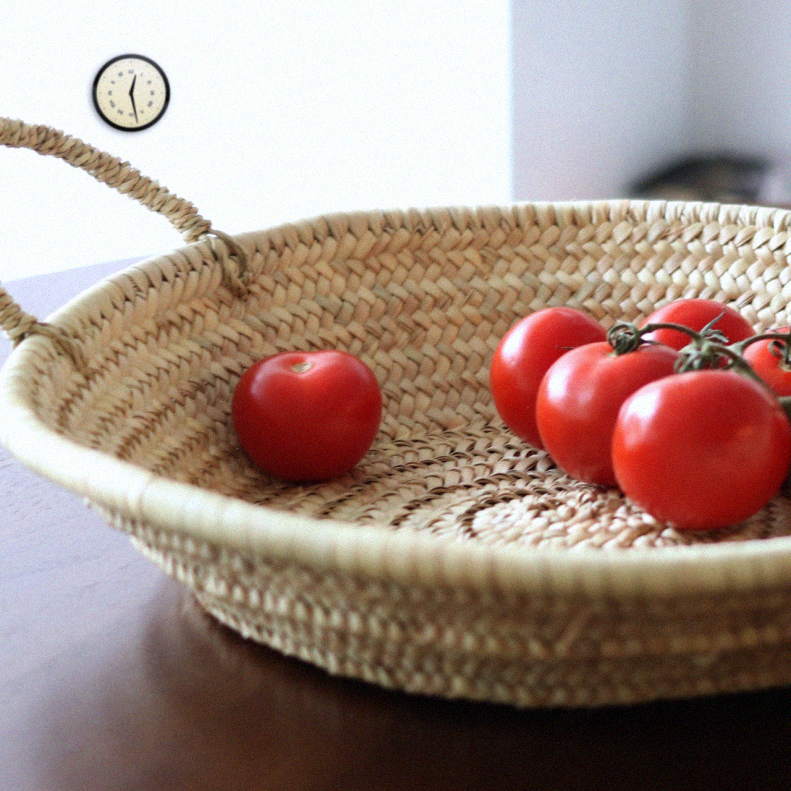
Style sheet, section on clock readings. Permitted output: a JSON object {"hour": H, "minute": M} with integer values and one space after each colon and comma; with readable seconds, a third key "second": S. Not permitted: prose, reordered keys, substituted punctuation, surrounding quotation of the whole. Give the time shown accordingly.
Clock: {"hour": 12, "minute": 28}
